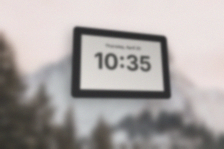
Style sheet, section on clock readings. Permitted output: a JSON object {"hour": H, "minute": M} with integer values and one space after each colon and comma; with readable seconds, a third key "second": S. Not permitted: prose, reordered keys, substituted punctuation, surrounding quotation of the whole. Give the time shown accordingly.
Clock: {"hour": 10, "minute": 35}
